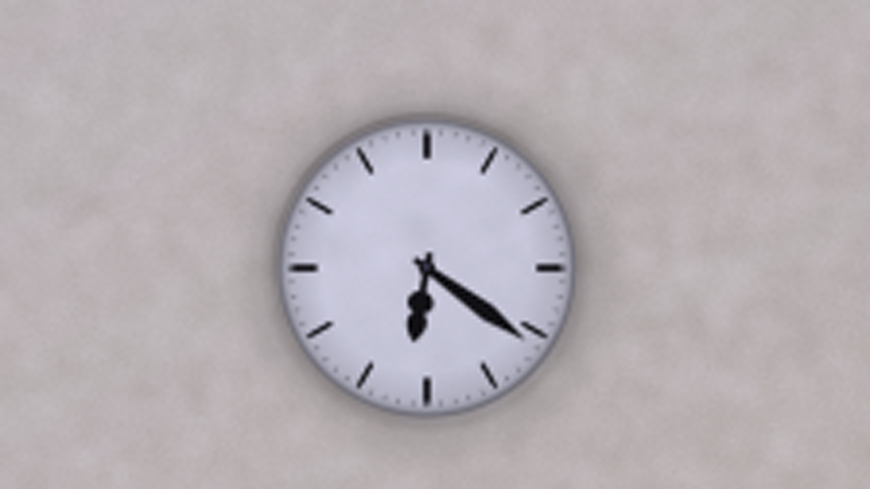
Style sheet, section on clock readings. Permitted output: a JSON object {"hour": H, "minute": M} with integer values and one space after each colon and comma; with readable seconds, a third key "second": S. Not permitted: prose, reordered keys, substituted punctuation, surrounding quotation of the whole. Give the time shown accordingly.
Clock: {"hour": 6, "minute": 21}
